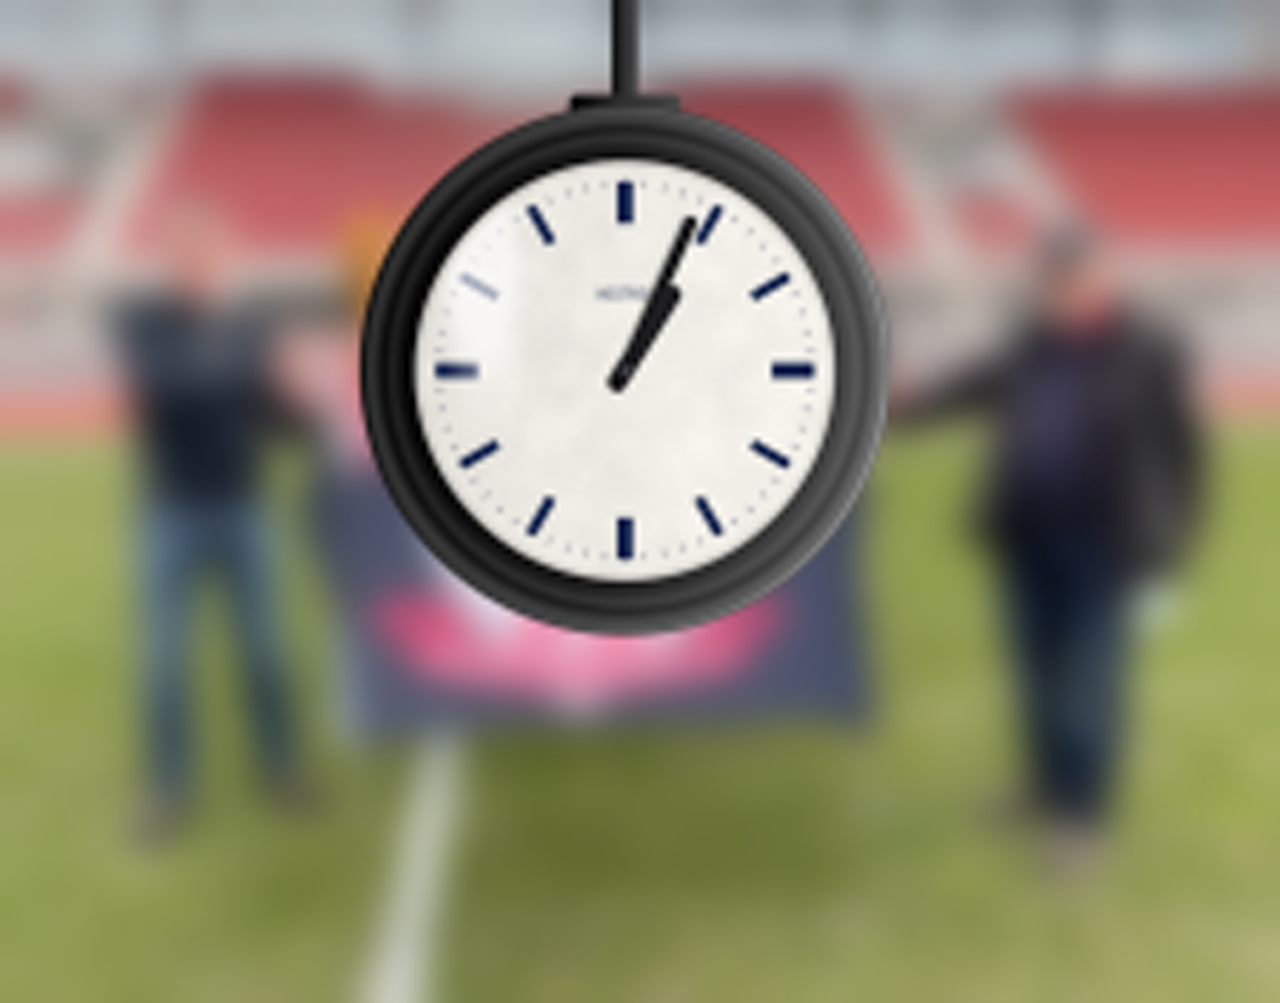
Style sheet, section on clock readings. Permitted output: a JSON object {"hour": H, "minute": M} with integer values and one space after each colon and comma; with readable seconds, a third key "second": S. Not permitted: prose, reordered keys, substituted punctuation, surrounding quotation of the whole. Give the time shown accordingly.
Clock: {"hour": 1, "minute": 4}
